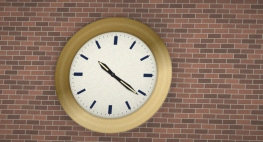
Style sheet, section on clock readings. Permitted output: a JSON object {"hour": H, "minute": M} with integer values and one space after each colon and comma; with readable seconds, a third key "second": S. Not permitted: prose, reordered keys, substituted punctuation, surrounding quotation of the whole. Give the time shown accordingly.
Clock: {"hour": 10, "minute": 21}
